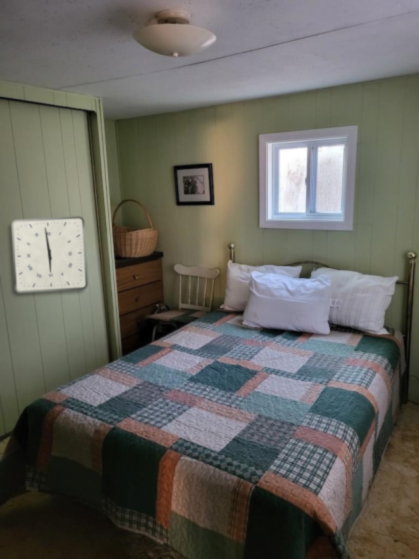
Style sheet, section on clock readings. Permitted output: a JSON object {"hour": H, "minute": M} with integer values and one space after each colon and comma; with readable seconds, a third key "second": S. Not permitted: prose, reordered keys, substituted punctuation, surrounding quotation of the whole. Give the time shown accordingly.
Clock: {"hour": 5, "minute": 59}
